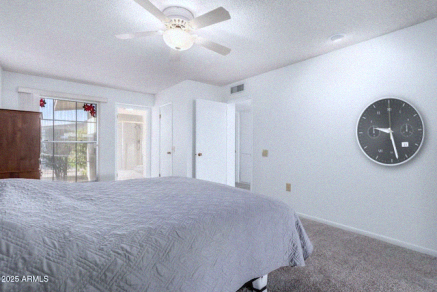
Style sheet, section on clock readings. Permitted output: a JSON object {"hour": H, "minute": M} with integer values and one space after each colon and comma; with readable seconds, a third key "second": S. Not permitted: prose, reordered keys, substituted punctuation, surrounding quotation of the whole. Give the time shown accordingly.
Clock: {"hour": 9, "minute": 28}
